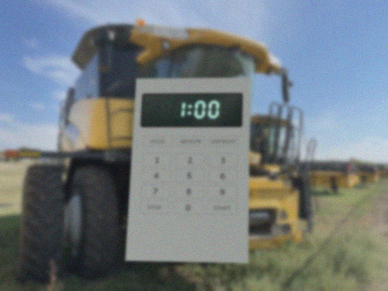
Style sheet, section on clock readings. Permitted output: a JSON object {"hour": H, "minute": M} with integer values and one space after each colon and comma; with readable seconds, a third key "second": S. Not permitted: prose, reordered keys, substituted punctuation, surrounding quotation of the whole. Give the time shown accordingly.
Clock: {"hour": 1, "minute": 0}
